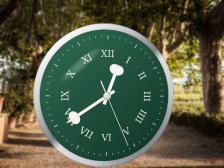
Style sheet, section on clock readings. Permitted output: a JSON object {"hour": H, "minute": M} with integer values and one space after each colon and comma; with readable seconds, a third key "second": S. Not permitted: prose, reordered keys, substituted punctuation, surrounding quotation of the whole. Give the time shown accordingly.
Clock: {"hour": 12, "minute": 39, "second": 26}
